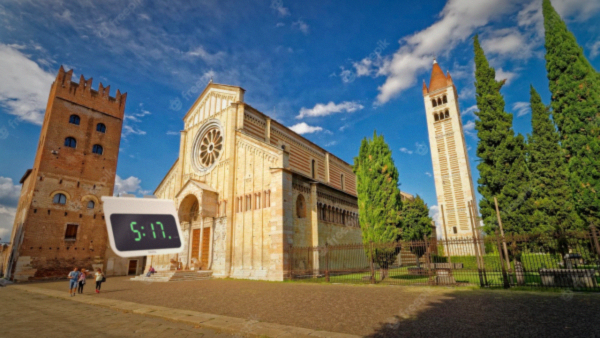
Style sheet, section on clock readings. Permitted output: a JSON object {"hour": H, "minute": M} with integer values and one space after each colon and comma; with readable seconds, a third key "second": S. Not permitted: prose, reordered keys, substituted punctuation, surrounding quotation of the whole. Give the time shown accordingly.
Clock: {"hour": 5, "minute": 17}
